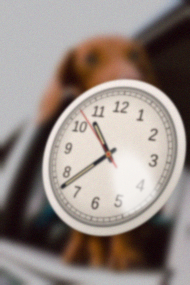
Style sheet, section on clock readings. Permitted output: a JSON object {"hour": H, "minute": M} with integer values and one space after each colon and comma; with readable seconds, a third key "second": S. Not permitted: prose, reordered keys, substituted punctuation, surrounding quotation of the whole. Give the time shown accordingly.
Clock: {"hour": 10, "minute": 37, "second": 52}
